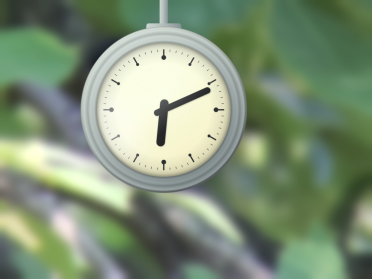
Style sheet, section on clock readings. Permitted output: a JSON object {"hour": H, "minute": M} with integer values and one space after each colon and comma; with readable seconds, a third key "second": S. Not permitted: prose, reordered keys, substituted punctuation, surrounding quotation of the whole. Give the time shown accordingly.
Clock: {"hour": 6, "minute": 11}
